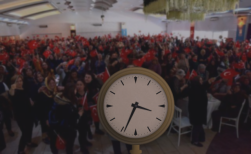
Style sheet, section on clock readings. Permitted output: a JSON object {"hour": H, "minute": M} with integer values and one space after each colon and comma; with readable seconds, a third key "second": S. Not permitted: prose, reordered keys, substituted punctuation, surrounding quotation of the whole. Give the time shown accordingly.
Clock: {"hour": 3, "minute": 34}
